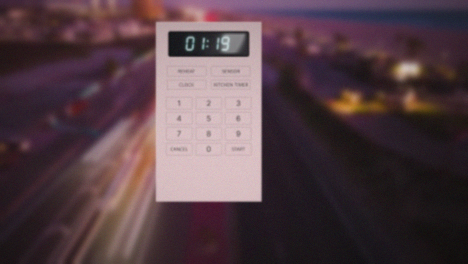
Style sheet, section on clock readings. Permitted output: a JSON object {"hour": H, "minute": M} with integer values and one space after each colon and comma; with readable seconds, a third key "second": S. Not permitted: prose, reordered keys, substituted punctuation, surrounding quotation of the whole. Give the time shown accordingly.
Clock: {"hour": 1, "minute": 19}
